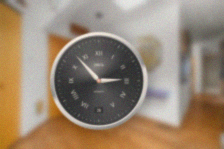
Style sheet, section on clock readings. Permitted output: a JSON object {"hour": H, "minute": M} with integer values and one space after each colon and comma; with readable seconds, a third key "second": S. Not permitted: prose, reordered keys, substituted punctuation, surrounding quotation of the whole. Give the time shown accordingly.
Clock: {"hour": 2, "minute": 53}
